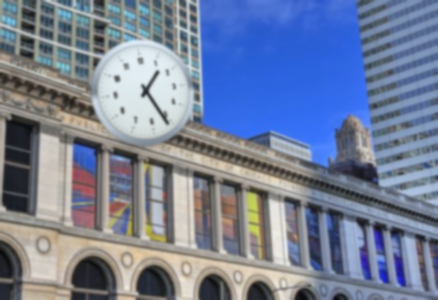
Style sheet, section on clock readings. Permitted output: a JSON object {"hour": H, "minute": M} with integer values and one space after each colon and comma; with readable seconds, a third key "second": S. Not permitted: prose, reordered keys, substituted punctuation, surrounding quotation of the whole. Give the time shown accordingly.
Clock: {"hour": 1, "minute": 26}
